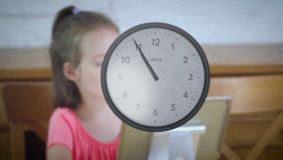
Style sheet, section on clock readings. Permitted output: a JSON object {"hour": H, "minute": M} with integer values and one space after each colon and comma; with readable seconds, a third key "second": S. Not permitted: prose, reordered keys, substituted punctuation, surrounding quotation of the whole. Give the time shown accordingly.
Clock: {"hour": 10, "minute": 55}
